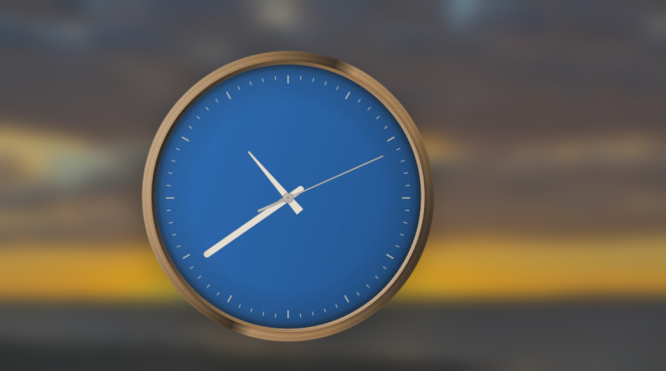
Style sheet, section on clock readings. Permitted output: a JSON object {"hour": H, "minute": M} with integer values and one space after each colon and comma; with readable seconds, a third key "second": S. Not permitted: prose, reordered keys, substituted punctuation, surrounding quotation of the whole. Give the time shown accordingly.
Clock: {"hour": 10, "minute": 39, "second": 11}
